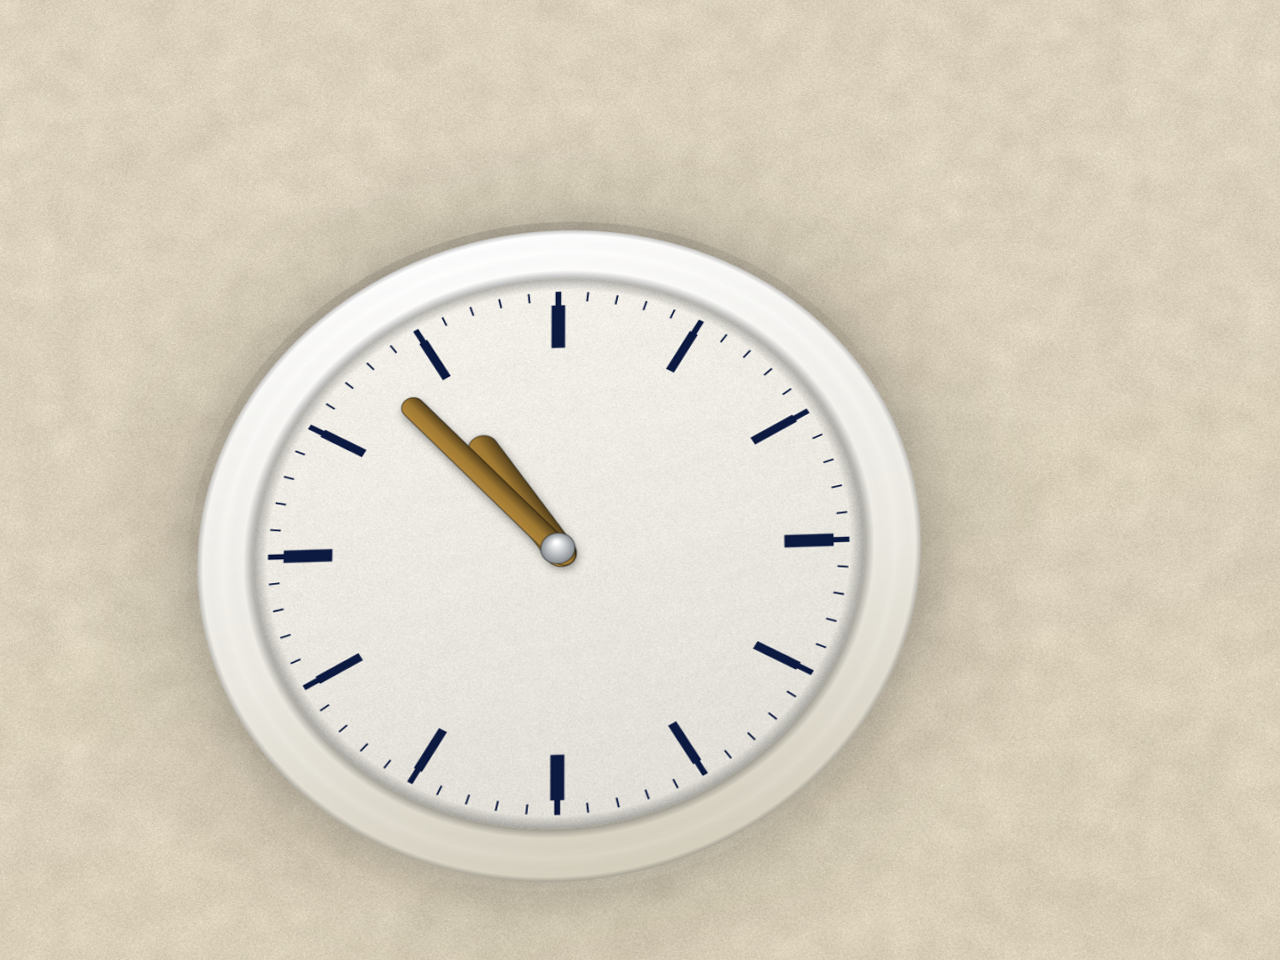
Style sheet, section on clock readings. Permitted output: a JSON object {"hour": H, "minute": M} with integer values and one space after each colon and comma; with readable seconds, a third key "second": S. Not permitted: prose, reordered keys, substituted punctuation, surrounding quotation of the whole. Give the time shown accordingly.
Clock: {"hour": 10, "minute": 53}
